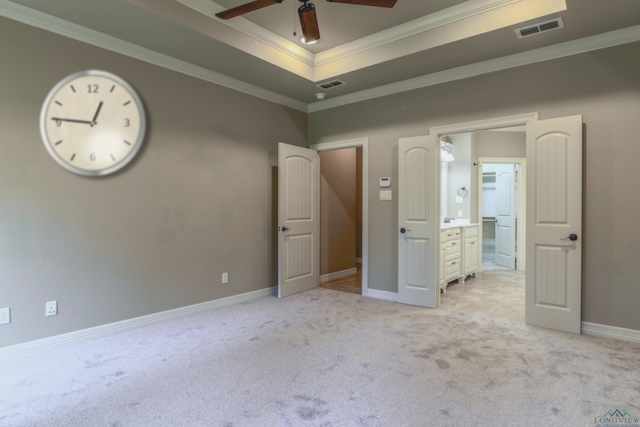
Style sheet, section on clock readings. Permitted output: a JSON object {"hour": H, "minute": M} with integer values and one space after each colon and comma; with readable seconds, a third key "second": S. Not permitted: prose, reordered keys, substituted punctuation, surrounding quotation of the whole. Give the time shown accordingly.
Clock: {"hour": 12, "minute": 46}
